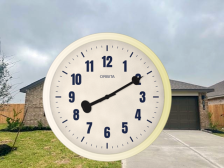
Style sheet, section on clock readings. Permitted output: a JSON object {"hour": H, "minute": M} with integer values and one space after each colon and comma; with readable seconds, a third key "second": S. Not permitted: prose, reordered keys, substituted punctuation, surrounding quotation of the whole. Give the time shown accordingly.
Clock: {"hour": 8, "minute": 10}
